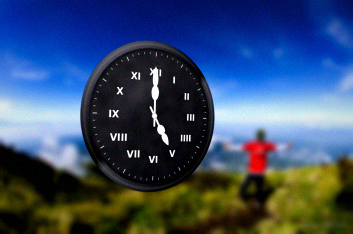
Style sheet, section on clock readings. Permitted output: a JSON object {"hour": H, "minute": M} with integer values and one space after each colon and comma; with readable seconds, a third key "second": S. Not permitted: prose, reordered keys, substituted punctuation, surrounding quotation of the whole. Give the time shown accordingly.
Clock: {"hour": 5, "minute": 0}
